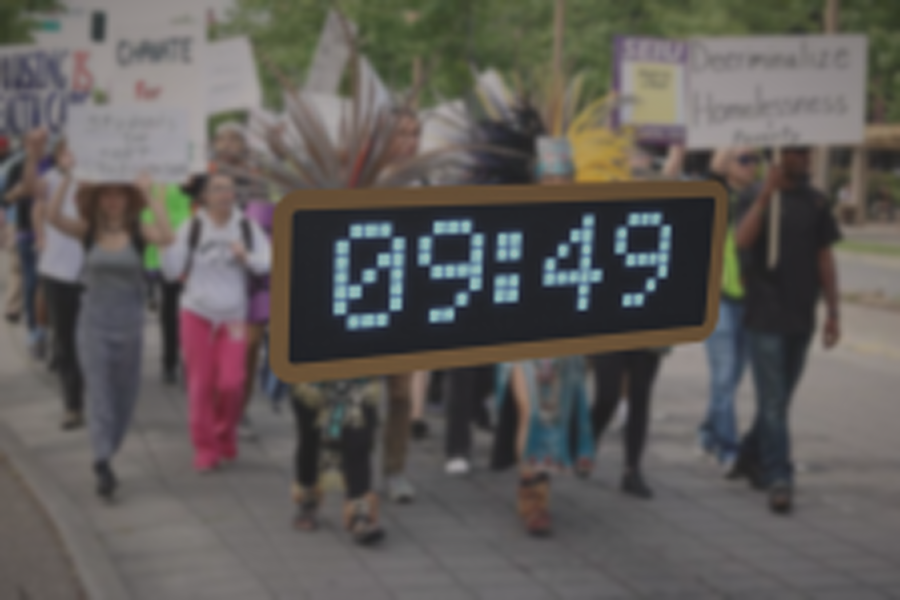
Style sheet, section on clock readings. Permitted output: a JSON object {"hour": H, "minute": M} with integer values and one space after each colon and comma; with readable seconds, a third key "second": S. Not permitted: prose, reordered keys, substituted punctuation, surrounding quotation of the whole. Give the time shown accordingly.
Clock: {"hour": 9, "minute": 49}
